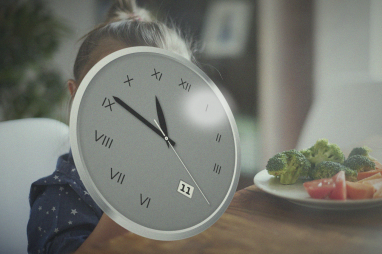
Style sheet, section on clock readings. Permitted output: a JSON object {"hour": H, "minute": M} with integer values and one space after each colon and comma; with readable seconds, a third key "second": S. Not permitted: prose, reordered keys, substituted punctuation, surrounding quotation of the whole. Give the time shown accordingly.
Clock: {"hour": 10, "minute": 46, "second": 20}
